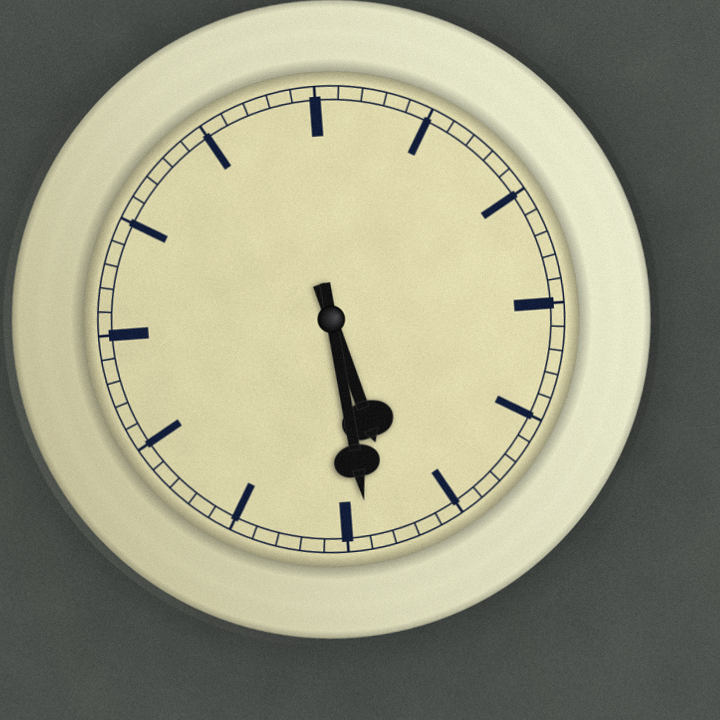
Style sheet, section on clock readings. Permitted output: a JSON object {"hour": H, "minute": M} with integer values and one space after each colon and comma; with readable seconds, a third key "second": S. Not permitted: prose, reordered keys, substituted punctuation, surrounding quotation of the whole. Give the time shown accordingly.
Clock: {"hour": 5, "minute": 29}
